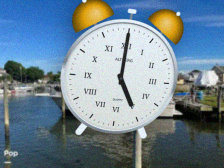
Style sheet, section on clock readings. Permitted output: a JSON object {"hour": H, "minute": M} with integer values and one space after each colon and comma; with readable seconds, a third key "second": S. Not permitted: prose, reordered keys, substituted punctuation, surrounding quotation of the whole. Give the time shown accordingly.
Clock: {"hour": 5, "minute": 0}
